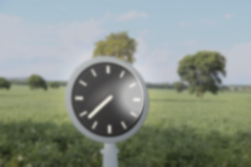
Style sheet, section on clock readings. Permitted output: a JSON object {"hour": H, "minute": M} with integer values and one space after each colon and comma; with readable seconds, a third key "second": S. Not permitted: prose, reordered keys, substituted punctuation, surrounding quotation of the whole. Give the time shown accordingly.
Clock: {"hour": 7, "minute": 38}
